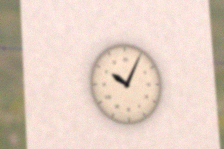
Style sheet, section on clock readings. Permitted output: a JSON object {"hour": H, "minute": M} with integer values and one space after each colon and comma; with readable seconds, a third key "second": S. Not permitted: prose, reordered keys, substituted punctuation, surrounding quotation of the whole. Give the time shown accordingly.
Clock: {"hour": 10, "minute": 5}
